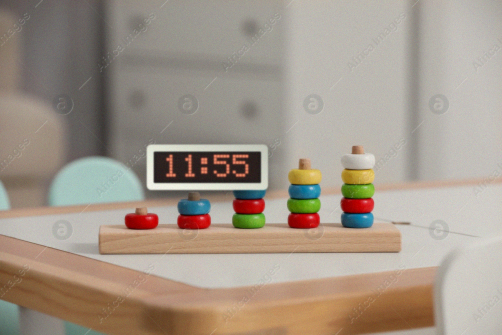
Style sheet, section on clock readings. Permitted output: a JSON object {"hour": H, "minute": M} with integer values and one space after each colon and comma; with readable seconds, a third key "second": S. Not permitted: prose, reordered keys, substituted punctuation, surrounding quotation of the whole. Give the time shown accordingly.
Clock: {"hour": 11, "minute": 55}
